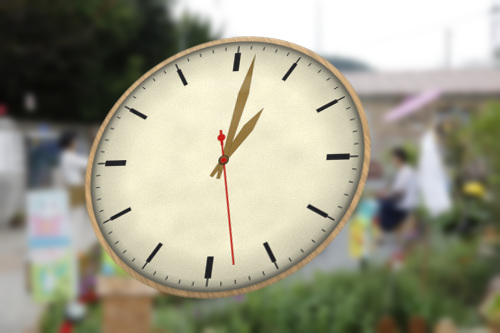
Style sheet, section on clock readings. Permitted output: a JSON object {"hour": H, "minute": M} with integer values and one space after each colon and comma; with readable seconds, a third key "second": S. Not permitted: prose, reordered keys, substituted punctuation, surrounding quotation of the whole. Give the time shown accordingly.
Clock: {"hour": 1, "minute": 1, "second": 28}
